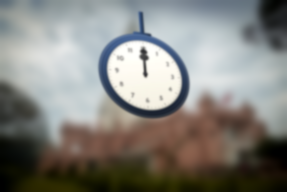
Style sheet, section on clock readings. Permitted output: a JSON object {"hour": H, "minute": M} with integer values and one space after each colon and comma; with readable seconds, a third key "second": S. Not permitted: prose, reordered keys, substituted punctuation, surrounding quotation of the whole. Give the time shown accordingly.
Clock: {"hour": 12, "minute": 0}
